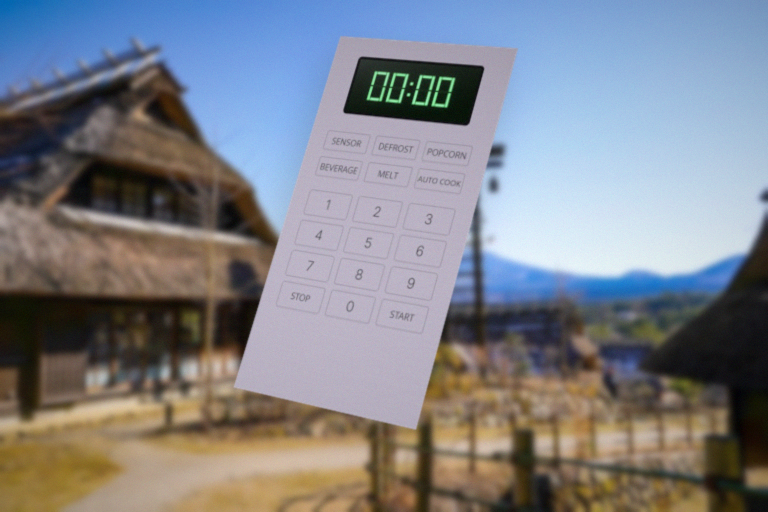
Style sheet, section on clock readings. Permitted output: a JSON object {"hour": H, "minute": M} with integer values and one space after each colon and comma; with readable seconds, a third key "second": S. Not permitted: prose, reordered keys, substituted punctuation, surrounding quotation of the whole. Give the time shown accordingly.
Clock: {"hour": 0, "minute": 0}
